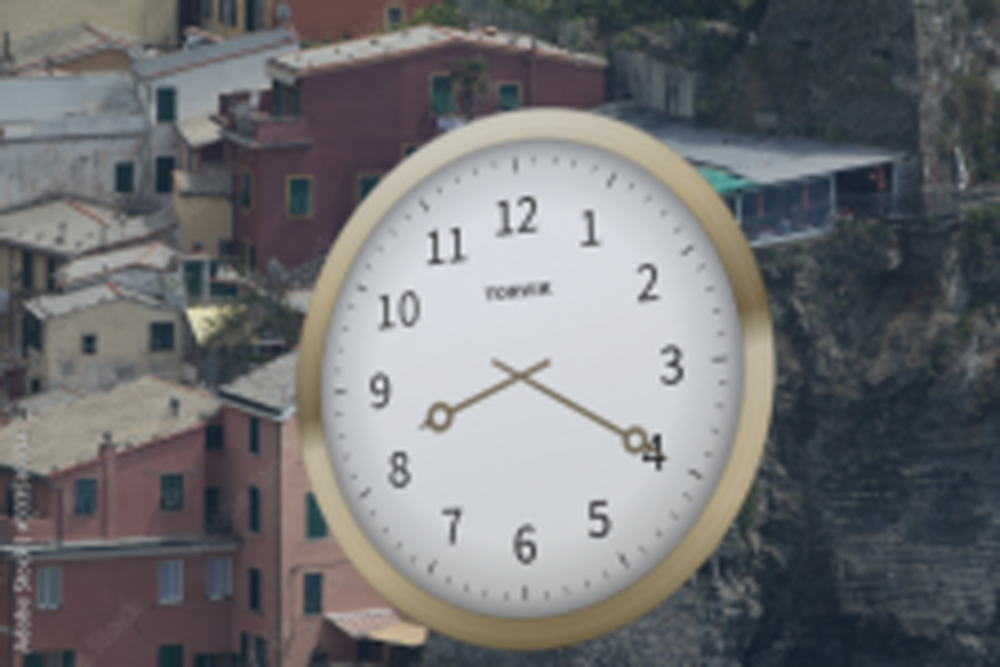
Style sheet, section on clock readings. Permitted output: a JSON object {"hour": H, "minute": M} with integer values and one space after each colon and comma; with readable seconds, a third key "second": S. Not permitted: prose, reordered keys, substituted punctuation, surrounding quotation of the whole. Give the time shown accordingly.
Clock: {"hour": 8, "minute": 20}
